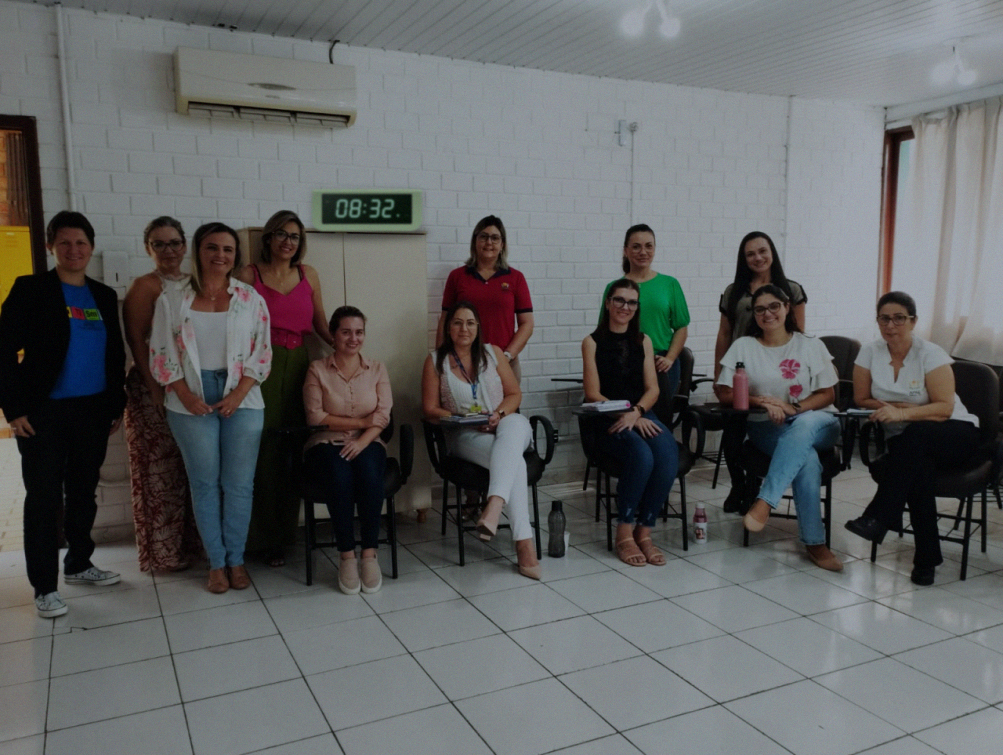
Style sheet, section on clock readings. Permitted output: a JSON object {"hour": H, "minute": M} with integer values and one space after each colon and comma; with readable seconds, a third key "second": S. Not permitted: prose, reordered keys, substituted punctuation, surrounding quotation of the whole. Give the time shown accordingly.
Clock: {"hour": 8, "minute": 32}
